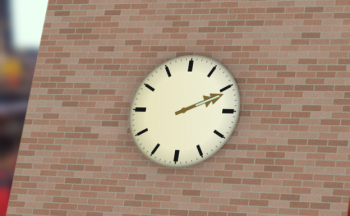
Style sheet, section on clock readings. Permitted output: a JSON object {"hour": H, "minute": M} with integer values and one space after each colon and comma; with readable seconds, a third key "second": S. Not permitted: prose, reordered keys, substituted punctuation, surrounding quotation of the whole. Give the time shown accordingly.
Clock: {"hour": 2, "minute": 11}
